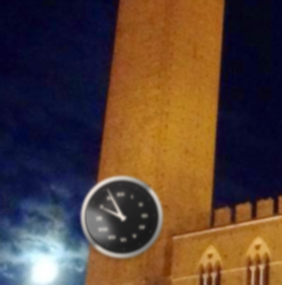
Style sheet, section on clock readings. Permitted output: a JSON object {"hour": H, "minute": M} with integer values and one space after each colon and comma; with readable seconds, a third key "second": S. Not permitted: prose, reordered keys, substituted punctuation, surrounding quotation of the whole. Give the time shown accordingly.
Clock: {"hour": 9, "minute": 56}
